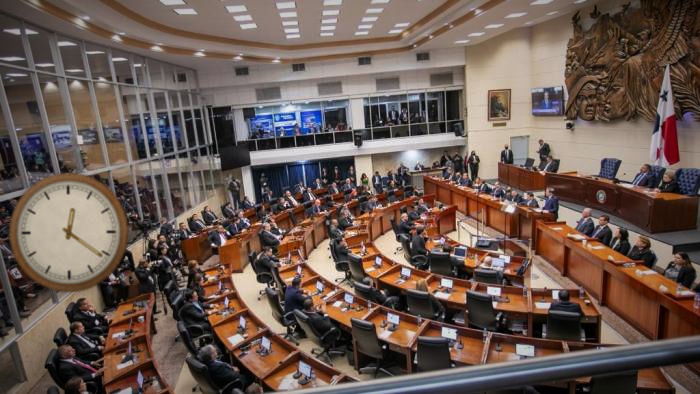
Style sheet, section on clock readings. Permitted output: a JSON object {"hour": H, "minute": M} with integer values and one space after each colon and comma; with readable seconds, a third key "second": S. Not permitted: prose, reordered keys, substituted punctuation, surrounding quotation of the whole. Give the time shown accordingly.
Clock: {"hour": 12, "minute": 21}
